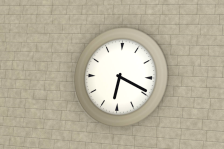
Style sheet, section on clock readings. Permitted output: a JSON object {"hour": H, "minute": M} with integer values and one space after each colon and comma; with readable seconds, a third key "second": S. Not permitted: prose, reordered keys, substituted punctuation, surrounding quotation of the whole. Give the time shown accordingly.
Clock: {"hour": 6, "minute": 19}
